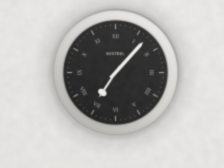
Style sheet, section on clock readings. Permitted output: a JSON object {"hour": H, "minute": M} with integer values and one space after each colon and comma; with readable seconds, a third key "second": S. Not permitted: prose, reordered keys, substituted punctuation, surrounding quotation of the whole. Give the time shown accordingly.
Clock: {"hour": 7, "minute": 7}
